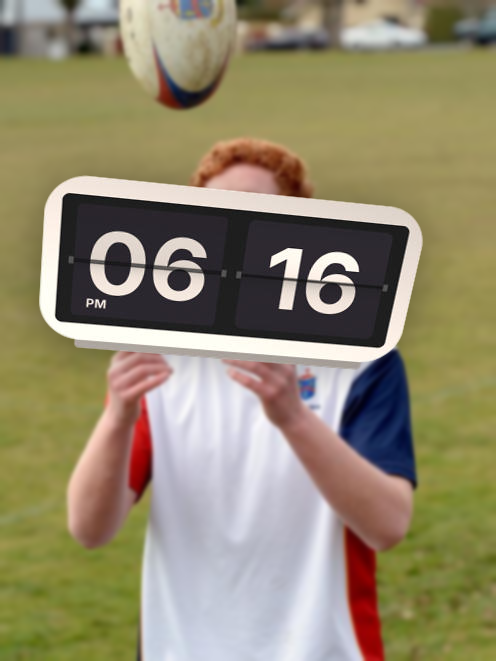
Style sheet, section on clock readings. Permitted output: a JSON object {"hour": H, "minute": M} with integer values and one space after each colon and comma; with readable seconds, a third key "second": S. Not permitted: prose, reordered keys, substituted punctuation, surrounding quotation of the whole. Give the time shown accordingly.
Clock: {"hour": 6, "minute": 16}
